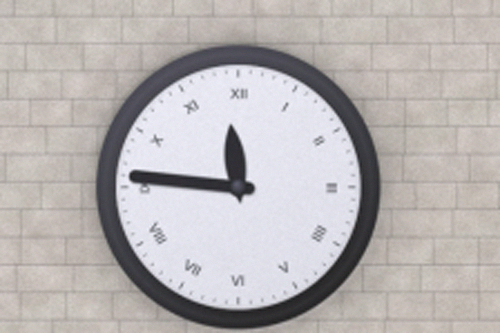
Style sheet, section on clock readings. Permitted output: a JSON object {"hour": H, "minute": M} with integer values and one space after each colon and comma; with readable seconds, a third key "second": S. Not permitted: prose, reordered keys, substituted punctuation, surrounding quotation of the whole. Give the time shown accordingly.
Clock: {"hour": 11, "minute": 46}
